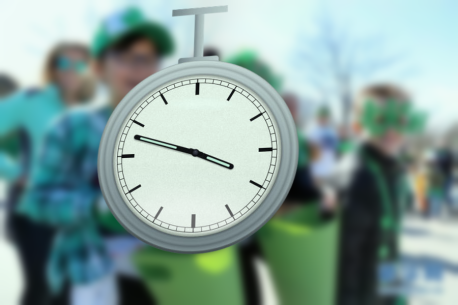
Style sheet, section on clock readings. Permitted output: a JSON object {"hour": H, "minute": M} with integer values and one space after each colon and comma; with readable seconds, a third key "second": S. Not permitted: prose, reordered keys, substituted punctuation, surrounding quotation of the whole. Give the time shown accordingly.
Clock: {"hour": 3, "minute": 48}
